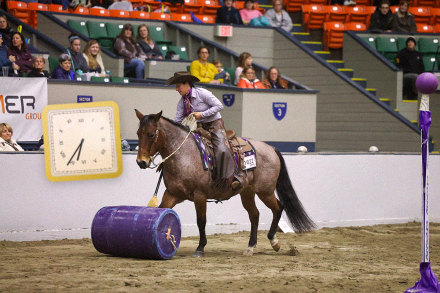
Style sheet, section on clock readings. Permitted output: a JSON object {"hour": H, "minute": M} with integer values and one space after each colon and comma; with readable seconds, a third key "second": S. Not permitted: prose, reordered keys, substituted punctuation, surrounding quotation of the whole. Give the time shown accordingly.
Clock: {"hour": 6, "minute": 36}
